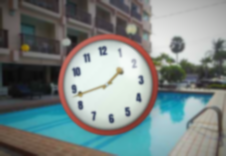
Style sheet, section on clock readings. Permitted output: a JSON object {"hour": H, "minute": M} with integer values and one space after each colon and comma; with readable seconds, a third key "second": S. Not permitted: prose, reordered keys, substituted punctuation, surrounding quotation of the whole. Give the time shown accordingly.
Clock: {"hour": 1, "minute": 43}
